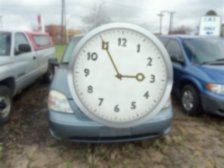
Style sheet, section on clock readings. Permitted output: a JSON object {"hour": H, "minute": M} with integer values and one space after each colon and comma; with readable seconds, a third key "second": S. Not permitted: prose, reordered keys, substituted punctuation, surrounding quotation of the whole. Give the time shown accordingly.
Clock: {"hour": 2, "minute": 55}
